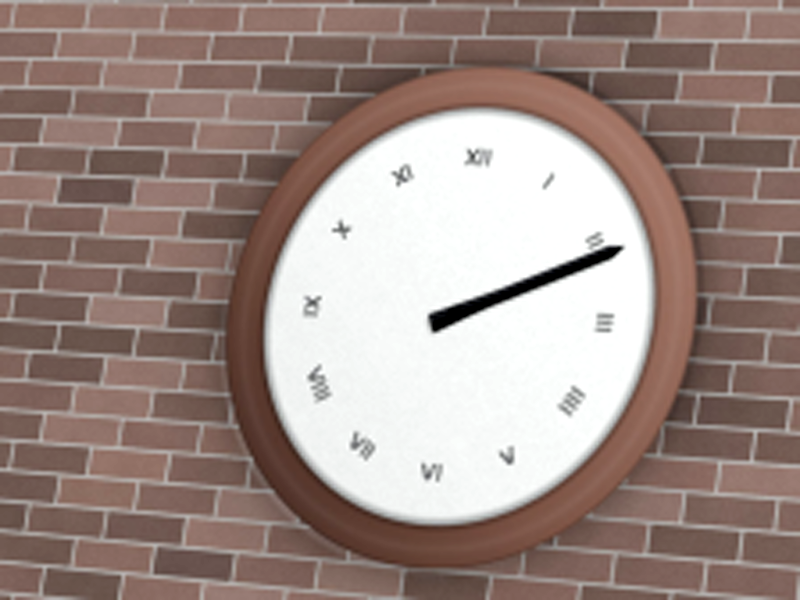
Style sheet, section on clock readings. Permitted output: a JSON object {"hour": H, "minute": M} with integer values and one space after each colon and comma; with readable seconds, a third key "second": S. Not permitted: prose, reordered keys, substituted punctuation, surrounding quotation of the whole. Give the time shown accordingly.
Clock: {"hour": 2, "minute": 11}
